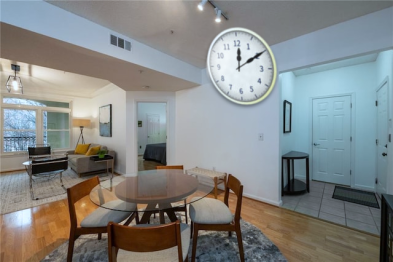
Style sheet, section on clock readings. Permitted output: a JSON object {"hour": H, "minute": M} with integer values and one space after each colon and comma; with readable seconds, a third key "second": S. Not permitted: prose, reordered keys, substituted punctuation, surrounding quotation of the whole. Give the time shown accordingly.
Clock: {"hour": 12, "minute": 10}
